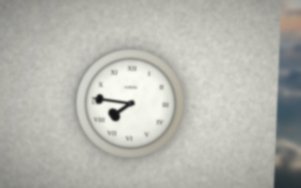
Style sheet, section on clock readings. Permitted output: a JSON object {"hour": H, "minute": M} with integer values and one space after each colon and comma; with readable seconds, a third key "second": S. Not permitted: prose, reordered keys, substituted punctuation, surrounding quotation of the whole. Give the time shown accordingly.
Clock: {"hour": 7, "minute": 46}
